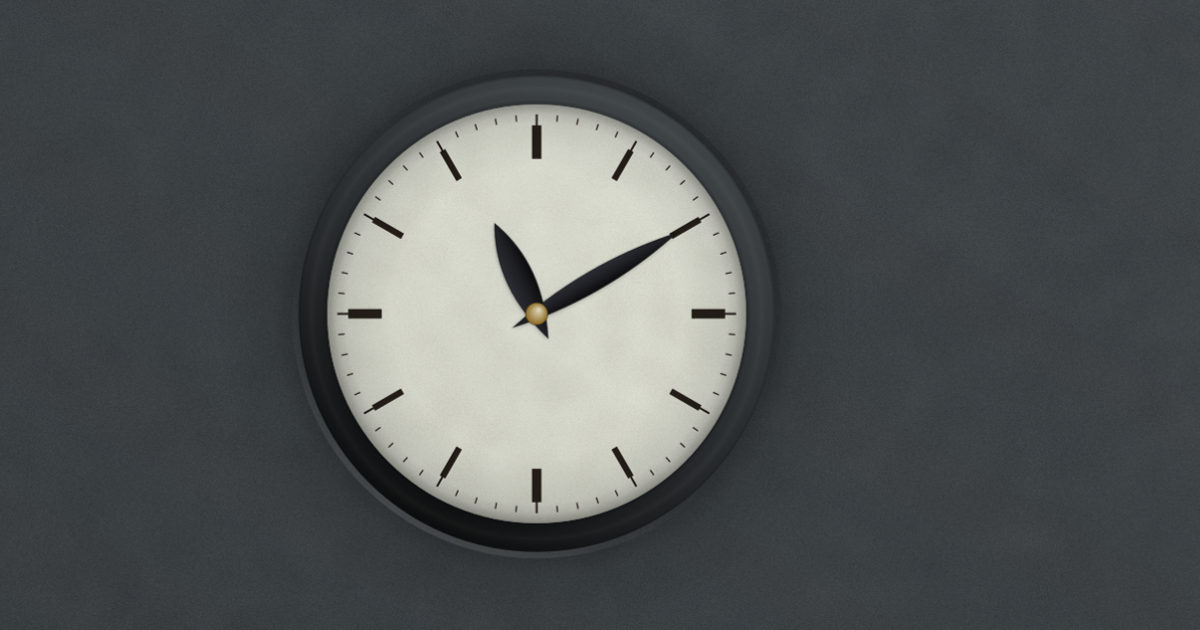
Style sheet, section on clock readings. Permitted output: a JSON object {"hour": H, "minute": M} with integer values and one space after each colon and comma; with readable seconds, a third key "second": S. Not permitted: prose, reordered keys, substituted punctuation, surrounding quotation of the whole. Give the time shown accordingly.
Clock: {"hour": 11, "minute": 10}
